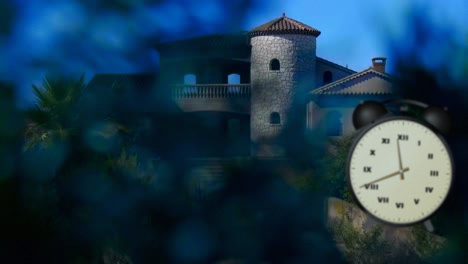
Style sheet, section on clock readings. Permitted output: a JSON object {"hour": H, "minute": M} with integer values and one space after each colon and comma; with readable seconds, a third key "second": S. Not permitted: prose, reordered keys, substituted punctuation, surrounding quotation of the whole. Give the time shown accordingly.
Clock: {"hour": 11, "minute": 41}
